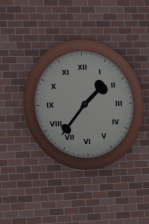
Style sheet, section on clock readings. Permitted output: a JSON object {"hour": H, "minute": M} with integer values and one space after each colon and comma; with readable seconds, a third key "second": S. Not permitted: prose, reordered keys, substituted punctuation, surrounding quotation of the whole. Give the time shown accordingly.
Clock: {"hour": 1, "minute": 37}
